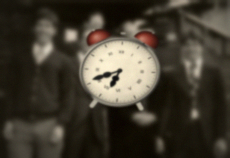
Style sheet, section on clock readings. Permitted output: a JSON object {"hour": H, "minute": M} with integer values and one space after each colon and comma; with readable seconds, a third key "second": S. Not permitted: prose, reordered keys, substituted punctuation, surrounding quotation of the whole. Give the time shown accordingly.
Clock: {"hour": 6, "minute": 41}
